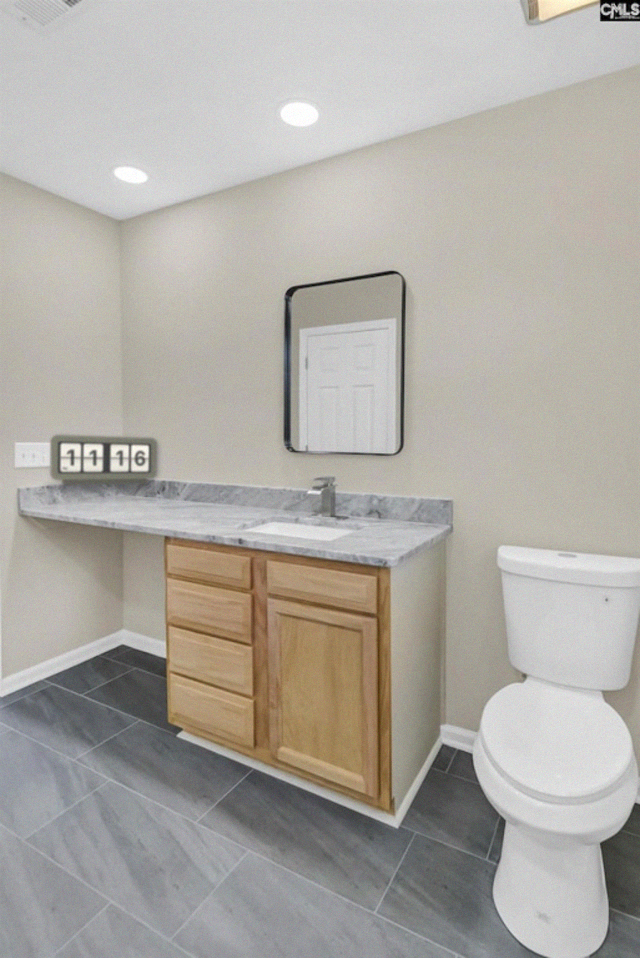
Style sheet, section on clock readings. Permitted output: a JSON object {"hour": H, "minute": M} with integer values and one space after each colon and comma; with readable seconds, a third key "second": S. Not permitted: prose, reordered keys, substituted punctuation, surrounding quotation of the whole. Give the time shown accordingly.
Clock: {"hour": 11, "minute": 16}
